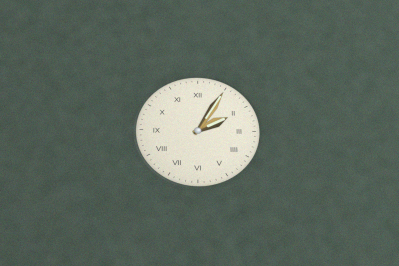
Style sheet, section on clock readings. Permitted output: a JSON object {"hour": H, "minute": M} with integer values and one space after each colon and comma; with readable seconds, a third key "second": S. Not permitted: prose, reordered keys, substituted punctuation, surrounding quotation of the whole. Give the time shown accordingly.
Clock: {"hour": 2, "minute": 5}
